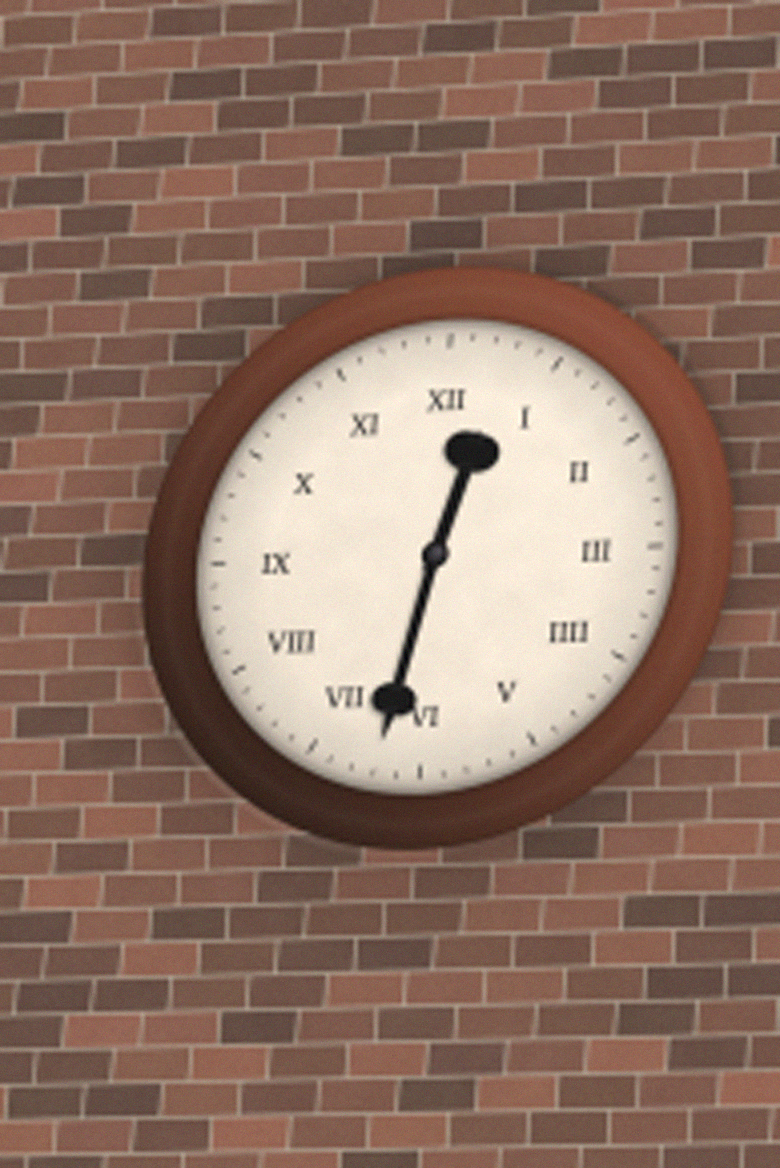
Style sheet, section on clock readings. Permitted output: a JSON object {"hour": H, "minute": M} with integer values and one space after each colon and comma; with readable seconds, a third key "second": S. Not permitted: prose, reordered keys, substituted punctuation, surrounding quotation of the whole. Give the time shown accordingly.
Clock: {"hour": 12, "minute": 32}
